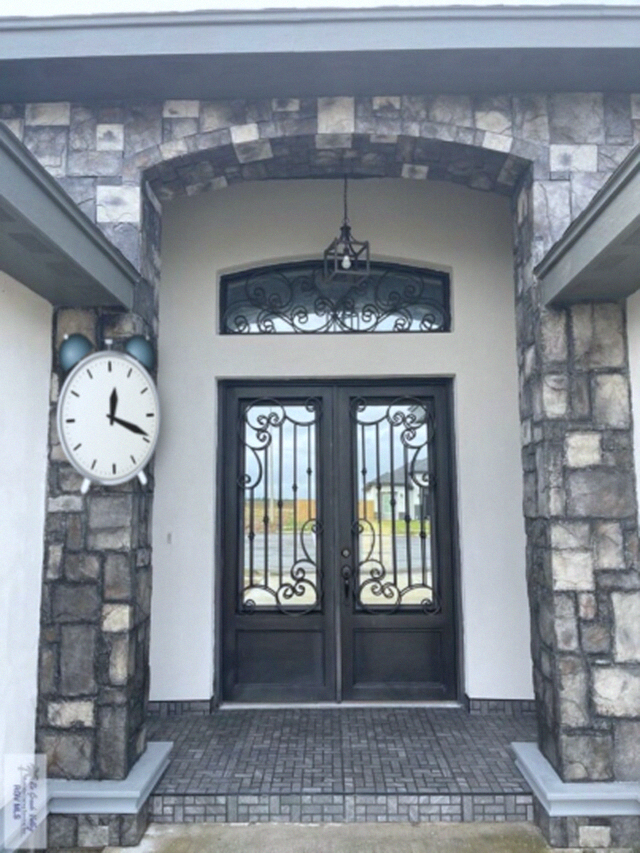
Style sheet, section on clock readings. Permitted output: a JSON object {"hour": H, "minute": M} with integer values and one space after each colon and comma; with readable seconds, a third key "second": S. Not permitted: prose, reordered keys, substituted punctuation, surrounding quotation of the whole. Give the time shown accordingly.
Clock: {"hour": 12, "minute": 19}
